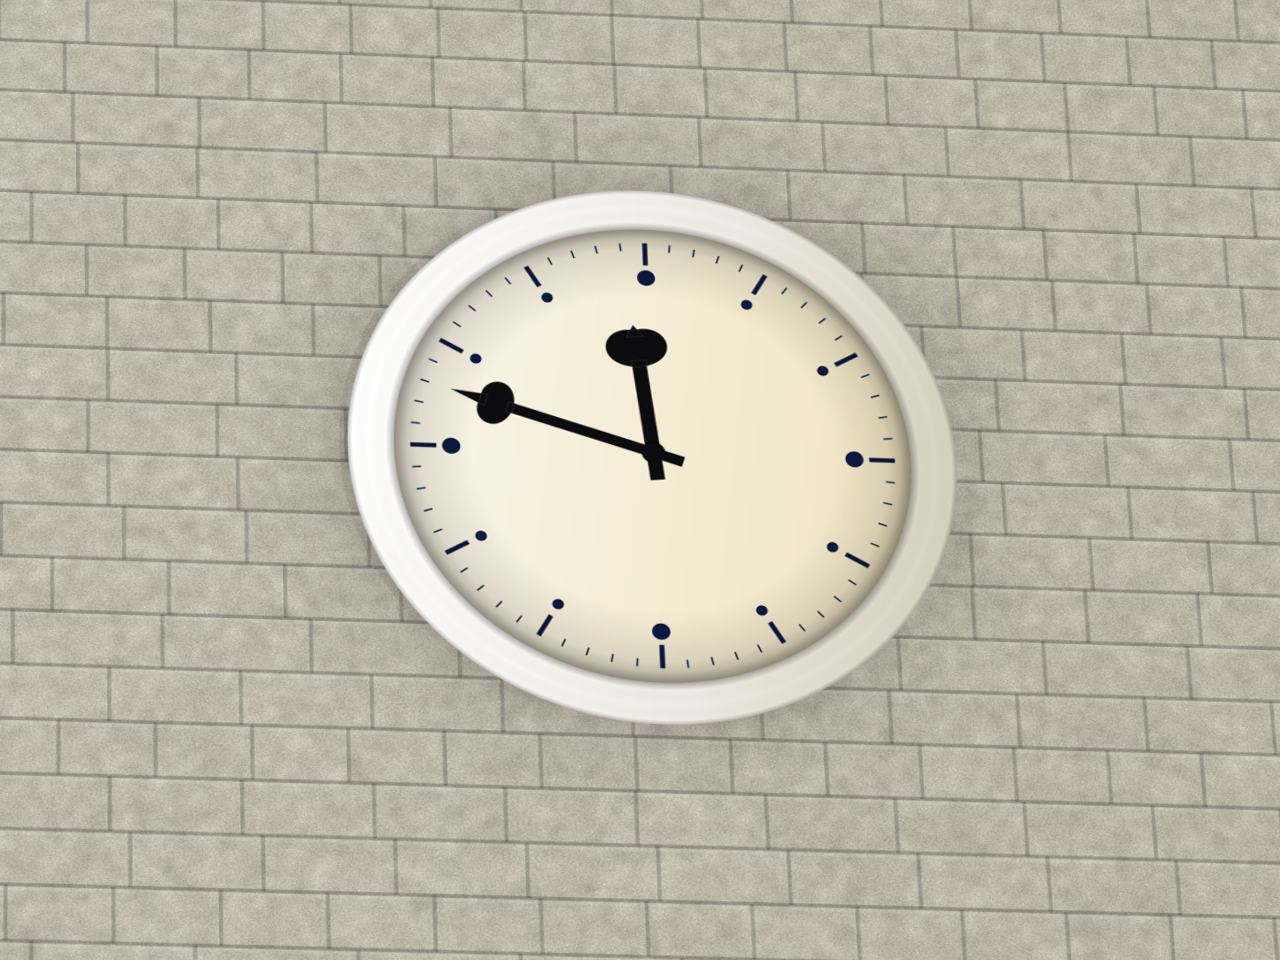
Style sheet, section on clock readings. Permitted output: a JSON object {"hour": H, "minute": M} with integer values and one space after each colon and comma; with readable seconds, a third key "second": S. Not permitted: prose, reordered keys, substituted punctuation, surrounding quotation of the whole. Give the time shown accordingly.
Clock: {"hour": 11, "minute": 48}
